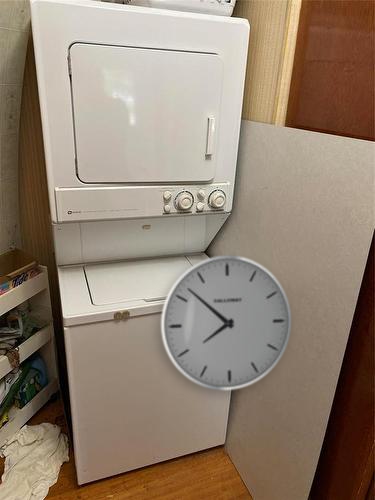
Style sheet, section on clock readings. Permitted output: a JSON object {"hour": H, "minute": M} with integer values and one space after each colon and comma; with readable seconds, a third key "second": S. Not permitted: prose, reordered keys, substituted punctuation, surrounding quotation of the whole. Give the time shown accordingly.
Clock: {"hour": 7, "minute": 52}
